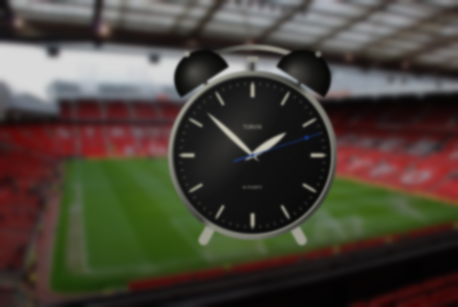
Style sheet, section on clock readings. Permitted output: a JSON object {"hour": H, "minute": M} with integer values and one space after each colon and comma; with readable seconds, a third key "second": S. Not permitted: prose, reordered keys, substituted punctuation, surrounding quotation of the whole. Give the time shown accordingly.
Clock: {"hour": 1, "minute": 52, "second": 12}
